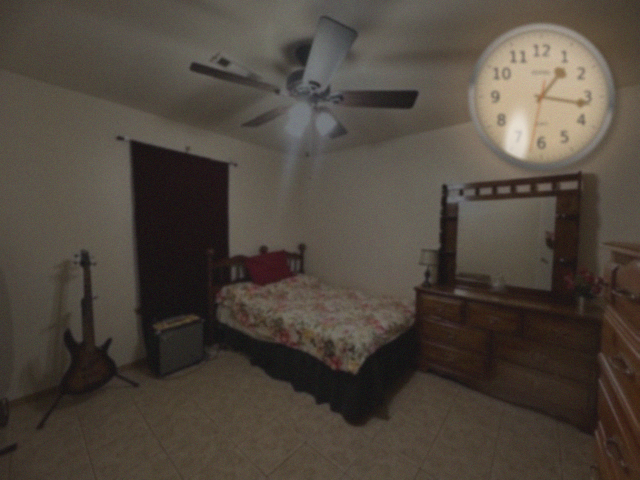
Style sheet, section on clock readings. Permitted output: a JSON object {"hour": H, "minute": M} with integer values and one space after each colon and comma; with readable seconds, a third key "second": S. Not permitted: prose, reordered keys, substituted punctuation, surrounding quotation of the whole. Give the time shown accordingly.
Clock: {"hour": 1, "minute": 16, "second": 32}
